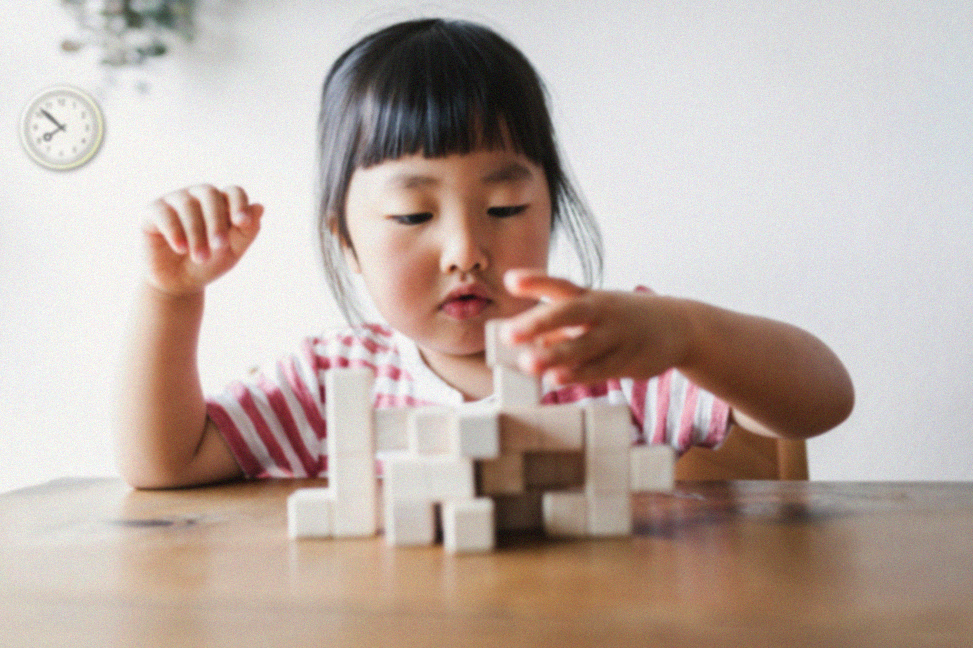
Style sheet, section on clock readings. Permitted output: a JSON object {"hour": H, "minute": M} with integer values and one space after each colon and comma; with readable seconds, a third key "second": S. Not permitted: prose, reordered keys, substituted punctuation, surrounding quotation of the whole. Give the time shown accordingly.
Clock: {"hour": 7, "minute": 52}
